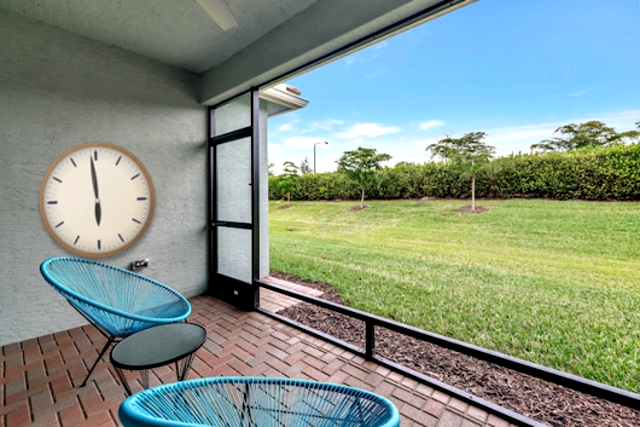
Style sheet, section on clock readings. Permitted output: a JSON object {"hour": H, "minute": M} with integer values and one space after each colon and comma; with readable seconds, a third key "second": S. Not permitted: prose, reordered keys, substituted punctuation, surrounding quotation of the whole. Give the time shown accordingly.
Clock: {"hour": 5, "minute": 59}
